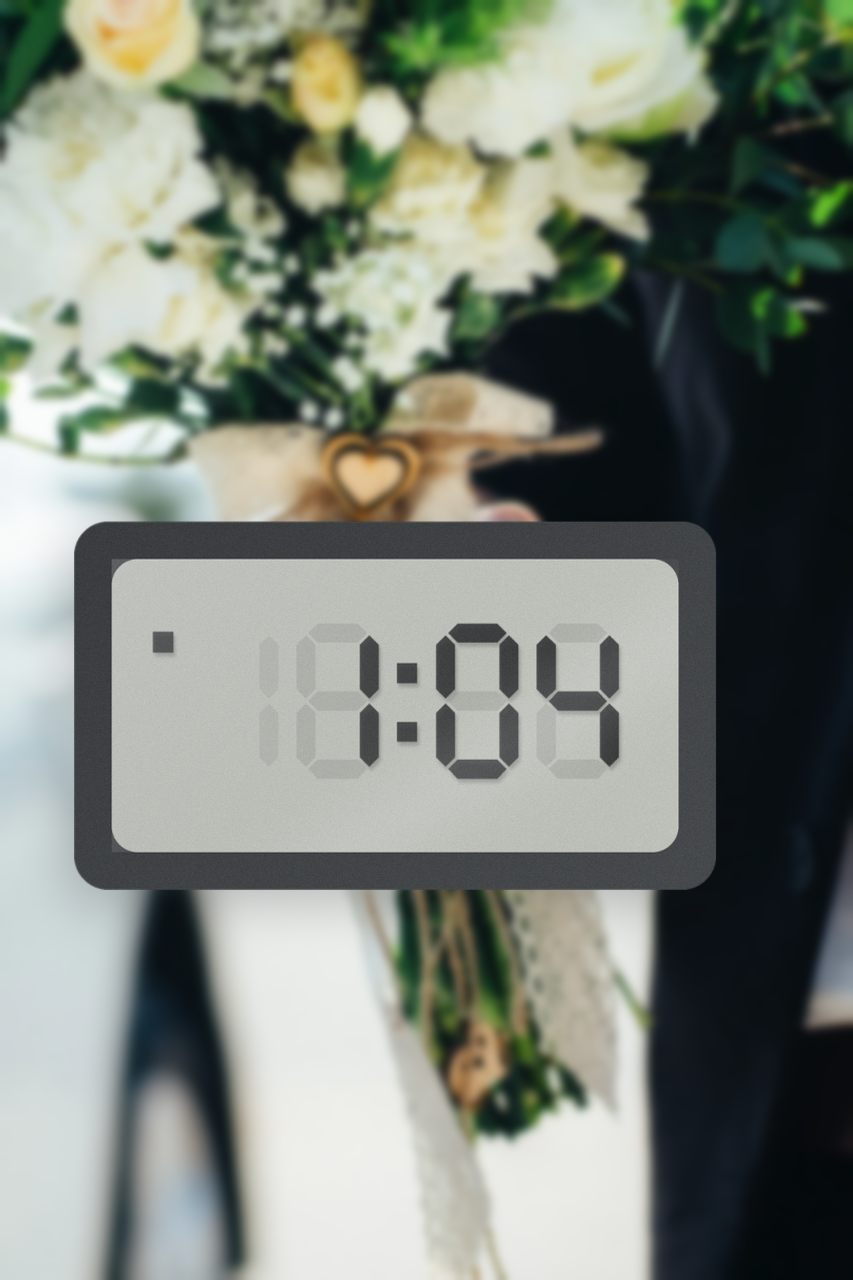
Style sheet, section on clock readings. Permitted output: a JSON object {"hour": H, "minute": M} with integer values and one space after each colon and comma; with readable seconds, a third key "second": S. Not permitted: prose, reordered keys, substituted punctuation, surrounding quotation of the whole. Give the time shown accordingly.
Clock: {"hour": 1, "minute": 4}
